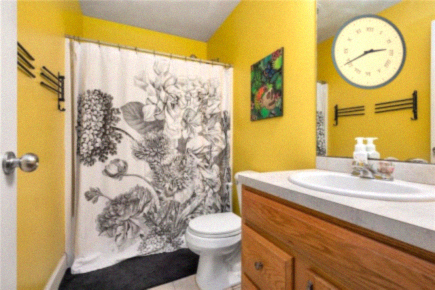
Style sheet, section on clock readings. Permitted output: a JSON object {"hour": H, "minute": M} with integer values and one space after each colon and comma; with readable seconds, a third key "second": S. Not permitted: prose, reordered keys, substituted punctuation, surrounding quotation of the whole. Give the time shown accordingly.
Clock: {"hour": 2, "minute": 40}
